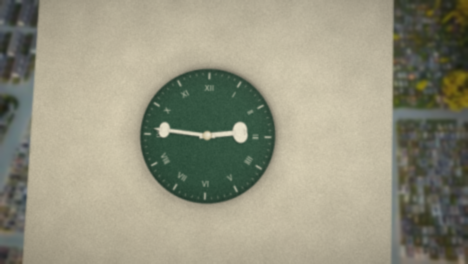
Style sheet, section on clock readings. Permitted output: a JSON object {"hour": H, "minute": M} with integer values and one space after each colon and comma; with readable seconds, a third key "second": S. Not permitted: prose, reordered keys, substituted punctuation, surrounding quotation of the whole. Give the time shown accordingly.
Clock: {"hour": 2, "minute": 46}
